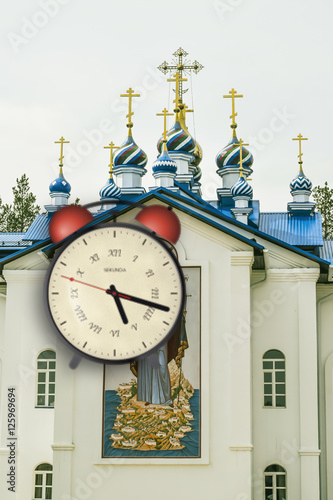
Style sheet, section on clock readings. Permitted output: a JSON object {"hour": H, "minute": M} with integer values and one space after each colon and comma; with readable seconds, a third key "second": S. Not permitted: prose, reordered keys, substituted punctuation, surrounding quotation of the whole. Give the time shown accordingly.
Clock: {"hour": 5, "minute": 17, "second": 48}
